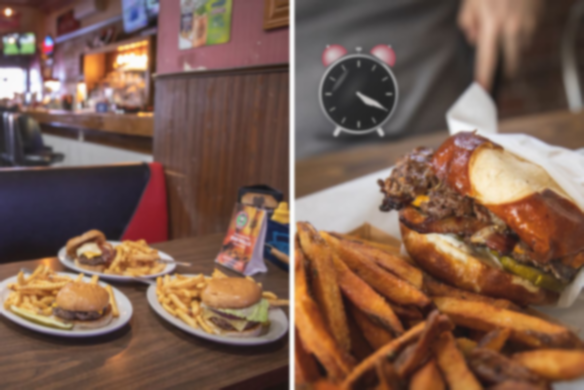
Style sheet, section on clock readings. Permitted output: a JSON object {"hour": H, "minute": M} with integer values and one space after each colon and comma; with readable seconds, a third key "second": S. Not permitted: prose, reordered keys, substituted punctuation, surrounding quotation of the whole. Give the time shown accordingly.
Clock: {"hour": 4, "minute": 20}
